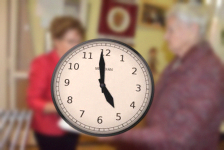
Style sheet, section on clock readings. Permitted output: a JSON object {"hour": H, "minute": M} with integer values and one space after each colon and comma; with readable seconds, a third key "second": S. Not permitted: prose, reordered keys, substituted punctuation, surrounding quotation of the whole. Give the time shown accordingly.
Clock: {"hour": 4, "minute": 59}
